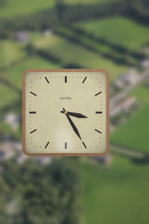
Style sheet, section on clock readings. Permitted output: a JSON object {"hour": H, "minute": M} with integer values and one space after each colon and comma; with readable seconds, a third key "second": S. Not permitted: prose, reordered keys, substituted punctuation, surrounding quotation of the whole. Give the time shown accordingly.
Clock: {"hour": 3, "minute": 25}
